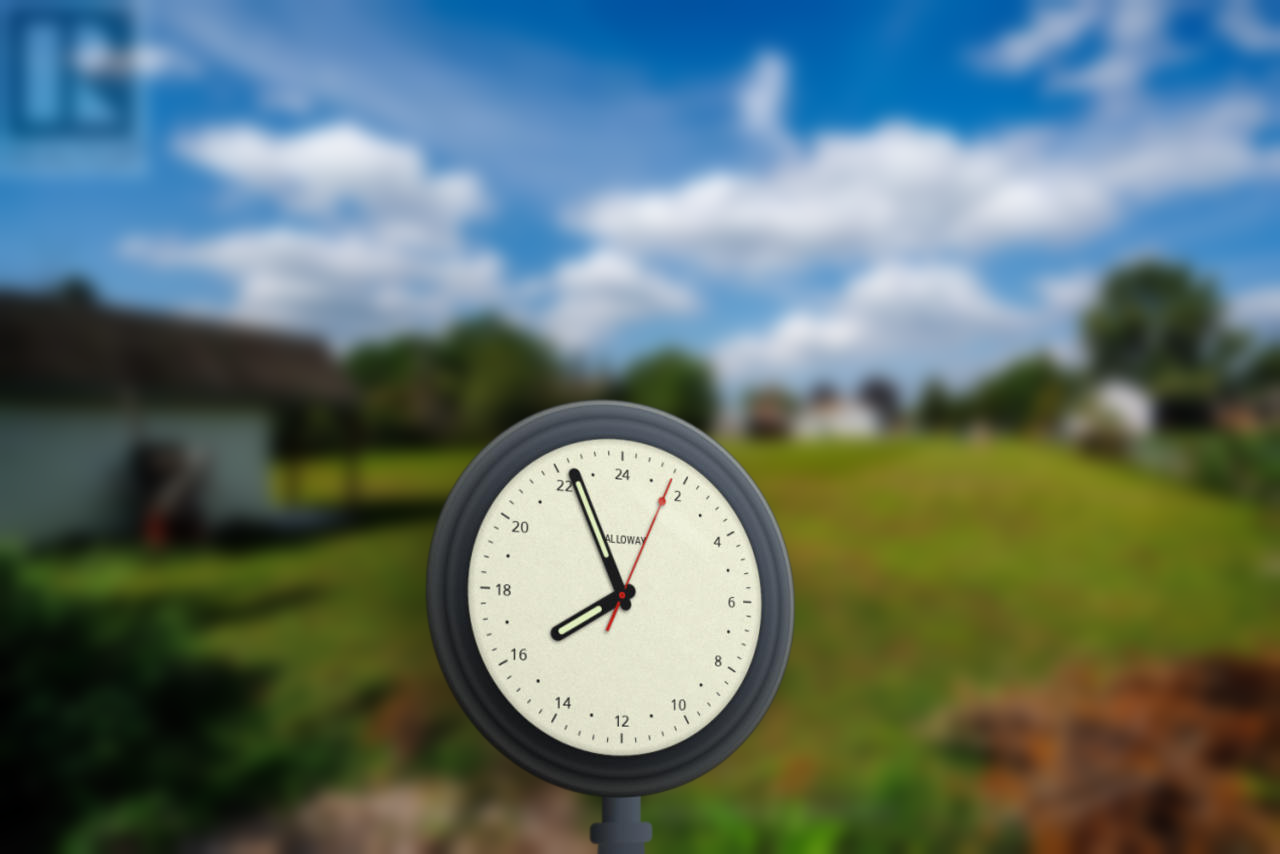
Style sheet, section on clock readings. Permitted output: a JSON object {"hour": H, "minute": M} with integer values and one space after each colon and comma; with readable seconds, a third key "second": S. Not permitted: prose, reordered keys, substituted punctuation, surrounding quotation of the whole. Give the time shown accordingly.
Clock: {"hour": 15, "minute": 56, "second": 4}
